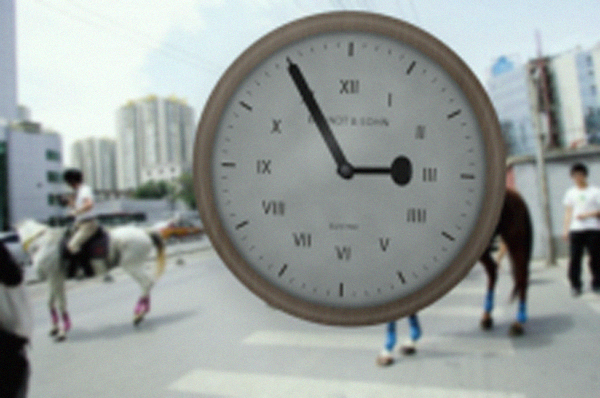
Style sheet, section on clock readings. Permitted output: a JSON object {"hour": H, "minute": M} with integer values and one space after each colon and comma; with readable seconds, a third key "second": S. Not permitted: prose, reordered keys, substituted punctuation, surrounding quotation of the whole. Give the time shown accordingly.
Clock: {"hour": 2, "minute": 55}
